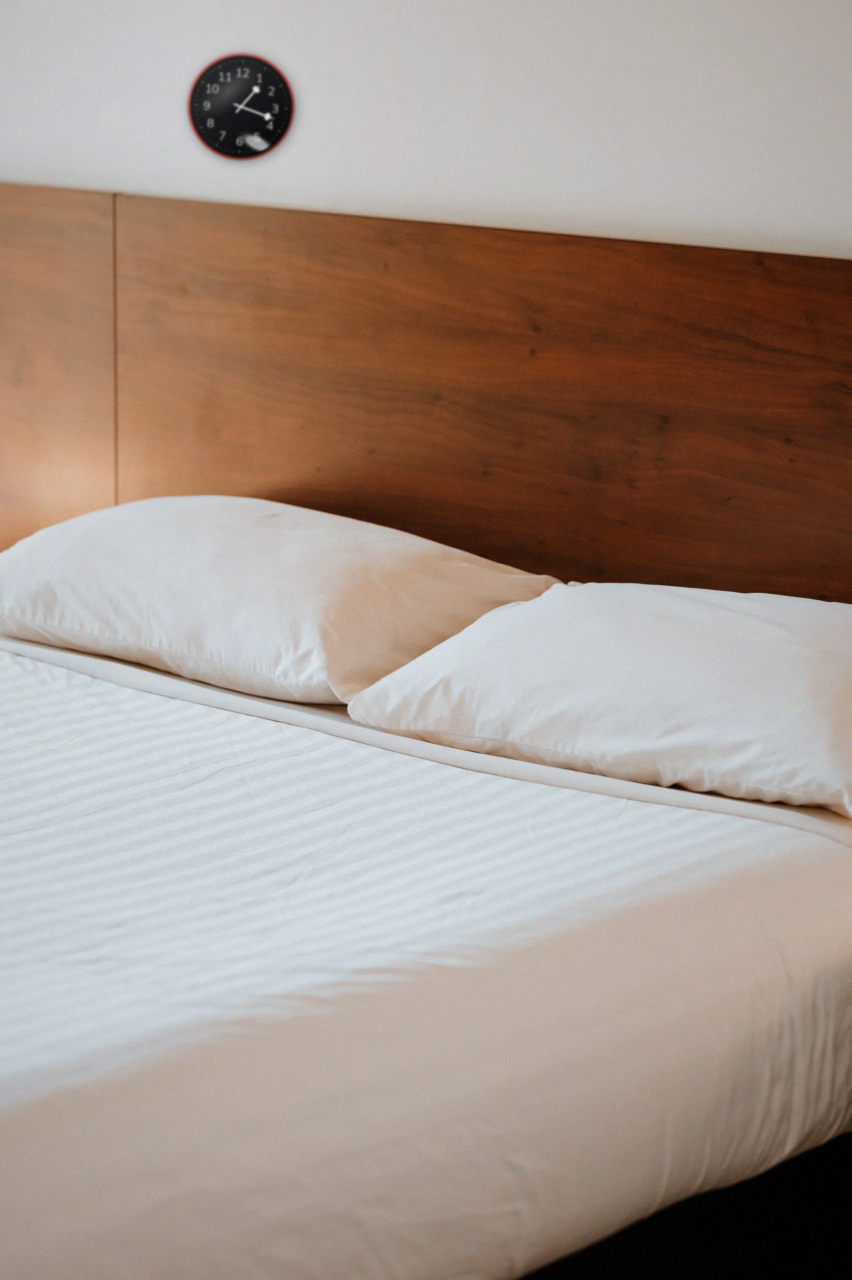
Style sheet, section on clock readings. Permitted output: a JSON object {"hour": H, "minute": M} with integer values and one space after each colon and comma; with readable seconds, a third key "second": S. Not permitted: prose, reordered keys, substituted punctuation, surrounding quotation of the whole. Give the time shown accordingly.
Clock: {"hour": 1, "minute": 18}
